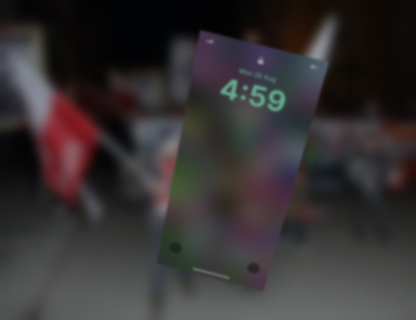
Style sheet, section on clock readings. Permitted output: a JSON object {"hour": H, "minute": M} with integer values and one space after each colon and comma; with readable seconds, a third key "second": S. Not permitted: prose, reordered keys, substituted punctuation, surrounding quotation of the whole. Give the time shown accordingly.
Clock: {"hour": 4, "minute": 59}
